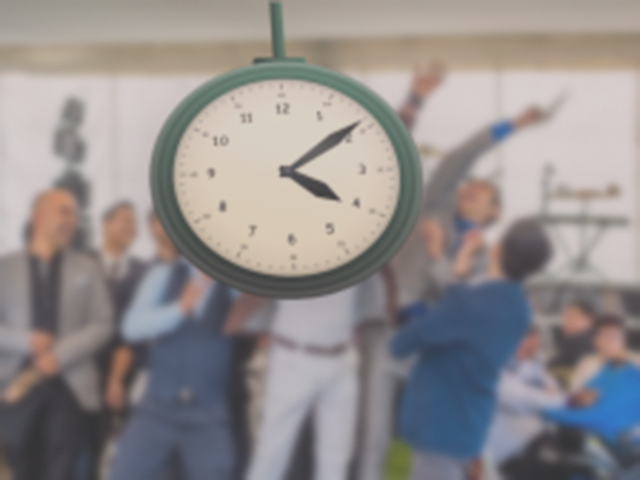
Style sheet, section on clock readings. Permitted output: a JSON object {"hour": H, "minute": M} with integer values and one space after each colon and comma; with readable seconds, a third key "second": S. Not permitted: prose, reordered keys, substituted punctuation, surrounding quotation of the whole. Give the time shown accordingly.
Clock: {"hour": 4, "minute": 9}
